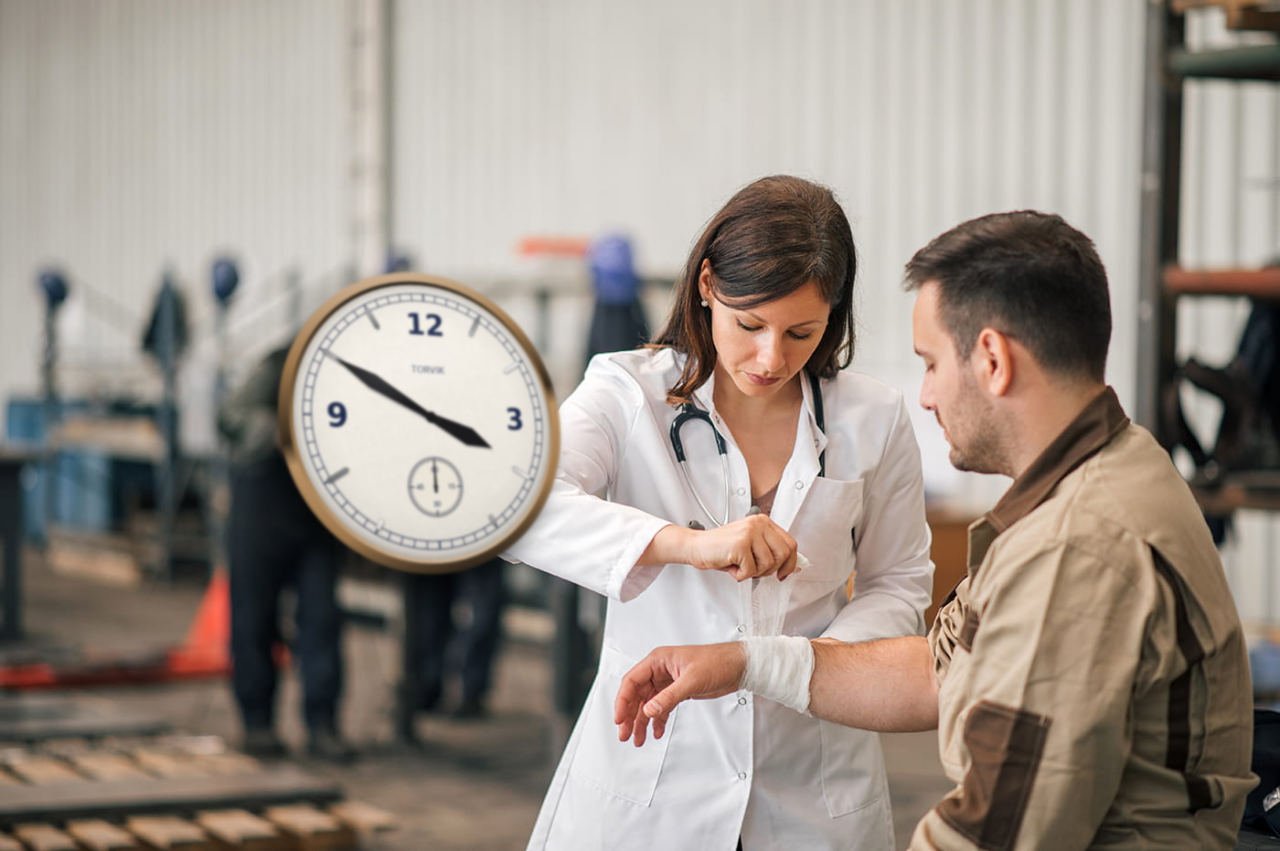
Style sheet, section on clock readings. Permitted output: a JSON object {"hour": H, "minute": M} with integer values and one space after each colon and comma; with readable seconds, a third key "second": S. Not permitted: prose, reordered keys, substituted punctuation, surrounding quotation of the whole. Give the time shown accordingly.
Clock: {"hour": 3, "minute": 50}
